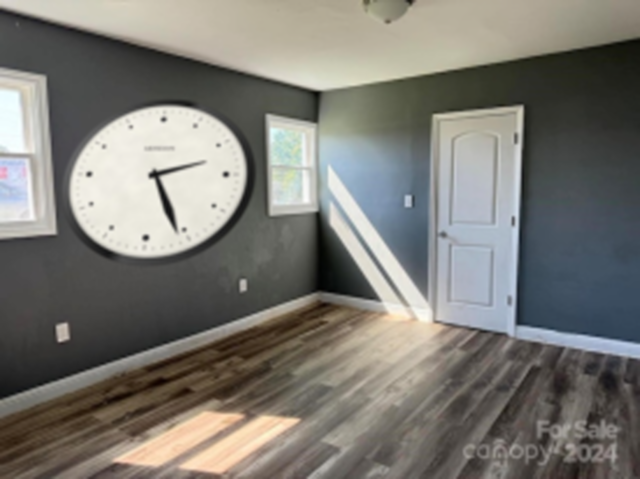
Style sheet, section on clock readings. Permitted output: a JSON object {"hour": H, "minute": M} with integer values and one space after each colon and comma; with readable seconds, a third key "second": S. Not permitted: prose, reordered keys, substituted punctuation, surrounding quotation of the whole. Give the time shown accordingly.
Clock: {"hour": 2, "minute": 26}
